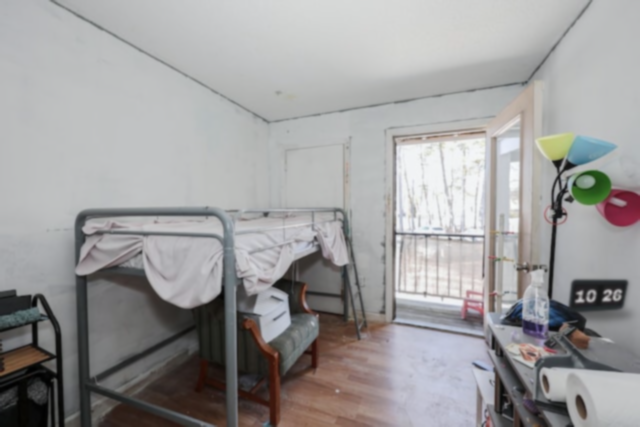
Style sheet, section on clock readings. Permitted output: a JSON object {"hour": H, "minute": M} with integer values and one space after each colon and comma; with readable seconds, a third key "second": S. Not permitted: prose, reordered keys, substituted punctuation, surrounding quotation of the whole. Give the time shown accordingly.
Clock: {"hour": 10, "minute": 26}
